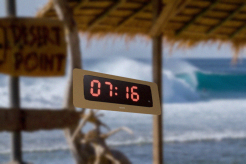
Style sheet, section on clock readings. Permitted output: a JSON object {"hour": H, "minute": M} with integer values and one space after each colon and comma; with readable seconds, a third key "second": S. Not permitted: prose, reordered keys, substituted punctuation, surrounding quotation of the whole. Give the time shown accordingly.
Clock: {"hour": 7, "minute": 16}
